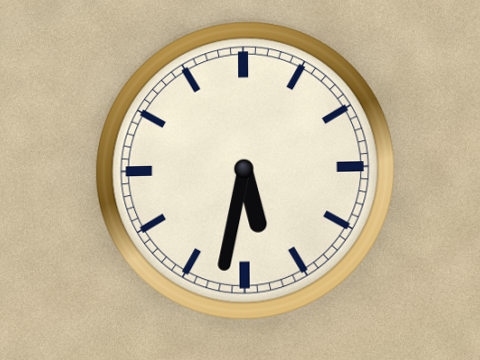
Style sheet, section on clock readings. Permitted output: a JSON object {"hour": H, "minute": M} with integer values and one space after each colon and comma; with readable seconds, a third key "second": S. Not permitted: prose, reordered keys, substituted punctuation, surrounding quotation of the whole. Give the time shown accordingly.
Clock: {"hour": 5, "minute": 32}
